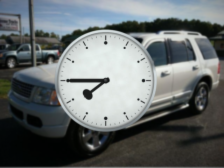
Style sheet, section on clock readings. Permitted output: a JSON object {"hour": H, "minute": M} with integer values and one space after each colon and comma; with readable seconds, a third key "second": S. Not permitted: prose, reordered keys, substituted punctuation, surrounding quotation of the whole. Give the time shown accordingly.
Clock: {"hour": 7, "minute": 45}
